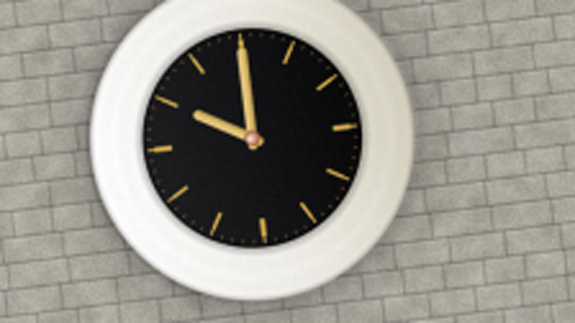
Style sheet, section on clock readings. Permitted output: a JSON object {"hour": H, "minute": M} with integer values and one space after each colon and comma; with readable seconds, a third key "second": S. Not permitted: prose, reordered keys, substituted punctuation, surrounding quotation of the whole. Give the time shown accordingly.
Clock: {"hour": 10, "minute": 0}
